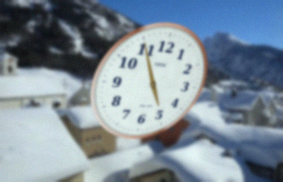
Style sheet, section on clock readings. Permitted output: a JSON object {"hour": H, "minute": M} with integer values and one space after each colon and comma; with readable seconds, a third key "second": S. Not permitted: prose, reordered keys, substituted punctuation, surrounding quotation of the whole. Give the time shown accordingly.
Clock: {"hour": 4, "minute": 55}
